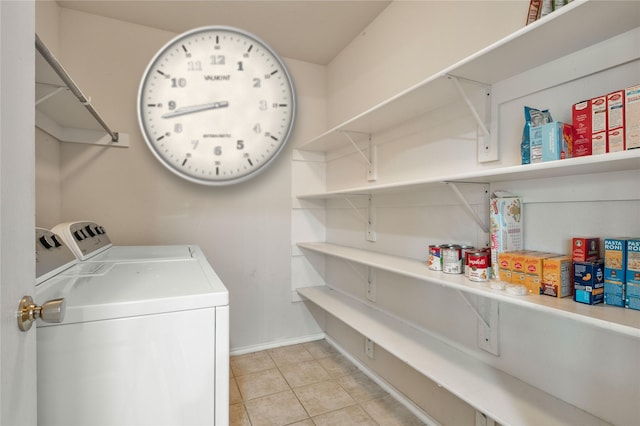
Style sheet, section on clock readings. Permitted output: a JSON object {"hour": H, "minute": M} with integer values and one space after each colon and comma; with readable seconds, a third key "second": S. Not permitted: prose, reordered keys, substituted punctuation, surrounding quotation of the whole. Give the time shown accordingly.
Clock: {"hour": 8, "minute": 43}
